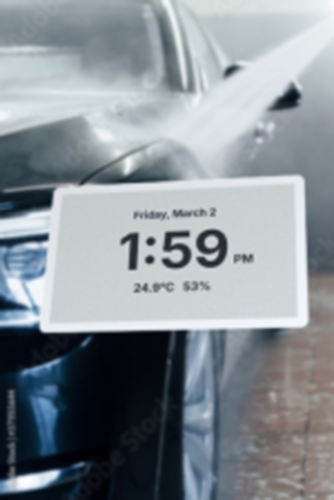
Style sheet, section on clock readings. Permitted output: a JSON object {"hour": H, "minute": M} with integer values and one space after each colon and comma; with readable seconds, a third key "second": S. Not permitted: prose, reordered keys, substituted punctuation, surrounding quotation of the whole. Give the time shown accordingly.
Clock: {"hour": 1, "minute": 59}
